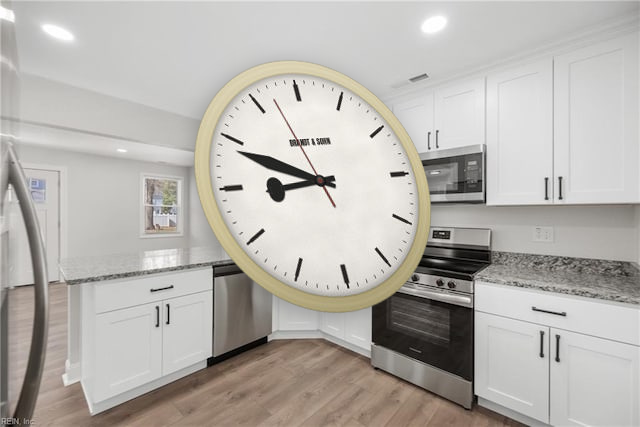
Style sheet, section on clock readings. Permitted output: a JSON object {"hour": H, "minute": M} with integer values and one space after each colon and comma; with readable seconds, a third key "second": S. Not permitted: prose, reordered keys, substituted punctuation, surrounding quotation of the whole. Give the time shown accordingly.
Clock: {"hour": 8, "minute": 48, "second": 57}
